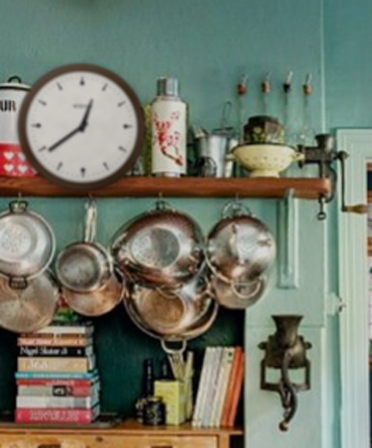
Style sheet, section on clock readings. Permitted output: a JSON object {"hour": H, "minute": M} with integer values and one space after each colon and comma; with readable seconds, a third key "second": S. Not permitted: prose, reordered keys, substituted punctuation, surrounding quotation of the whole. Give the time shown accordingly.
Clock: {"hour": 12, "minute": 39}
